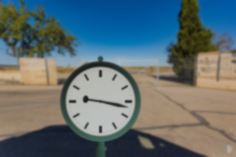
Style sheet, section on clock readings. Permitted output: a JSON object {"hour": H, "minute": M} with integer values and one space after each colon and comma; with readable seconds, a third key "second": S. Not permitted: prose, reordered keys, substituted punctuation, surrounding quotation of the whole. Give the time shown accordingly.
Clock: {"hour": 9, "minute": 17}
